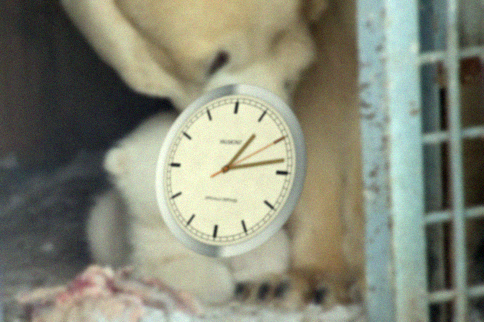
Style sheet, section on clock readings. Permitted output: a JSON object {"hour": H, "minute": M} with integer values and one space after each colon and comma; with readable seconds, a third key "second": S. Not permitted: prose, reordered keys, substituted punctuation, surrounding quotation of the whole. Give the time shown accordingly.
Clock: {"hour": 1, "minute": 13, "second": 10}
